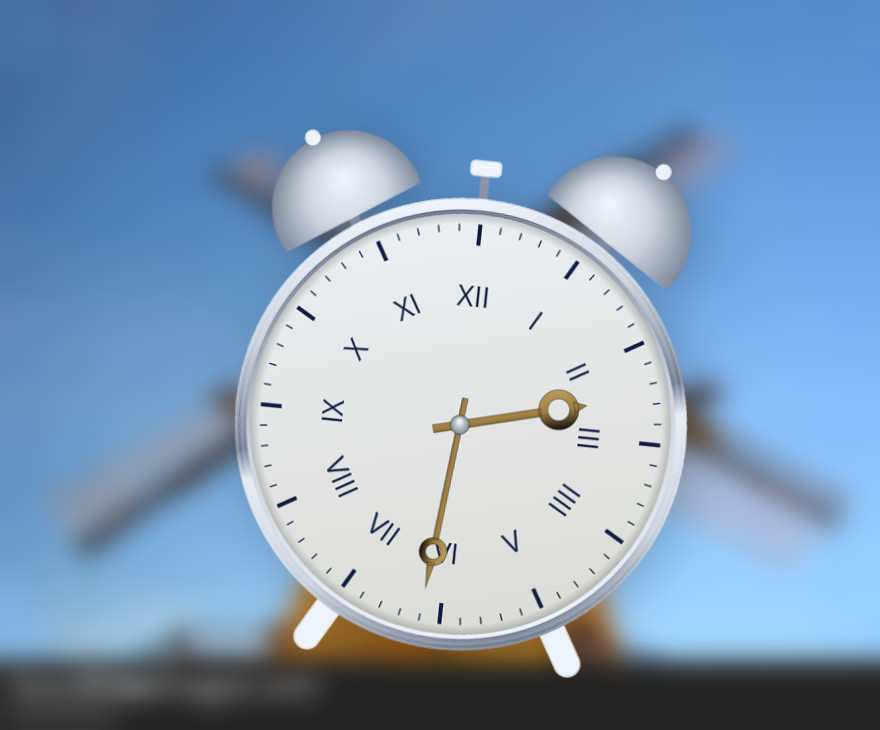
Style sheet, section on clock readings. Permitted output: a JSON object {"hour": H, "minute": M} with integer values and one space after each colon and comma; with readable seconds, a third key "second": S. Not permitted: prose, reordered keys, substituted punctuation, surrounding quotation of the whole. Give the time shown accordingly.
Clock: {"hour": 2, "minute": 31}
